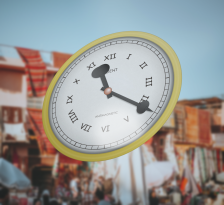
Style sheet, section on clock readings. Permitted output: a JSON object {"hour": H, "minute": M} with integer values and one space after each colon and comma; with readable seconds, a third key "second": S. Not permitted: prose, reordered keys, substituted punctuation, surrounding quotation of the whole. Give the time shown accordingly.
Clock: {"hour": 11, "minute": 21}
